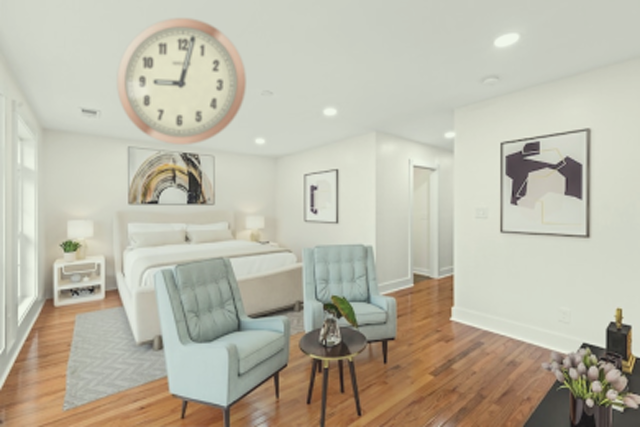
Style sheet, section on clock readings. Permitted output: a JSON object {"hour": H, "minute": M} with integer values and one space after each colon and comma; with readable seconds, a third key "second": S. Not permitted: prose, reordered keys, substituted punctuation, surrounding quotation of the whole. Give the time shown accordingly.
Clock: {"hour": 9, "minute": 2}
